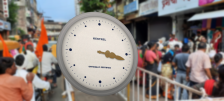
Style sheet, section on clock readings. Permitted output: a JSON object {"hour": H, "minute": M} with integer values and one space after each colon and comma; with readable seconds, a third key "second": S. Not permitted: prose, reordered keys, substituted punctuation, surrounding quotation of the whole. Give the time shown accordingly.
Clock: {"hour": 3, "minute": 17}
